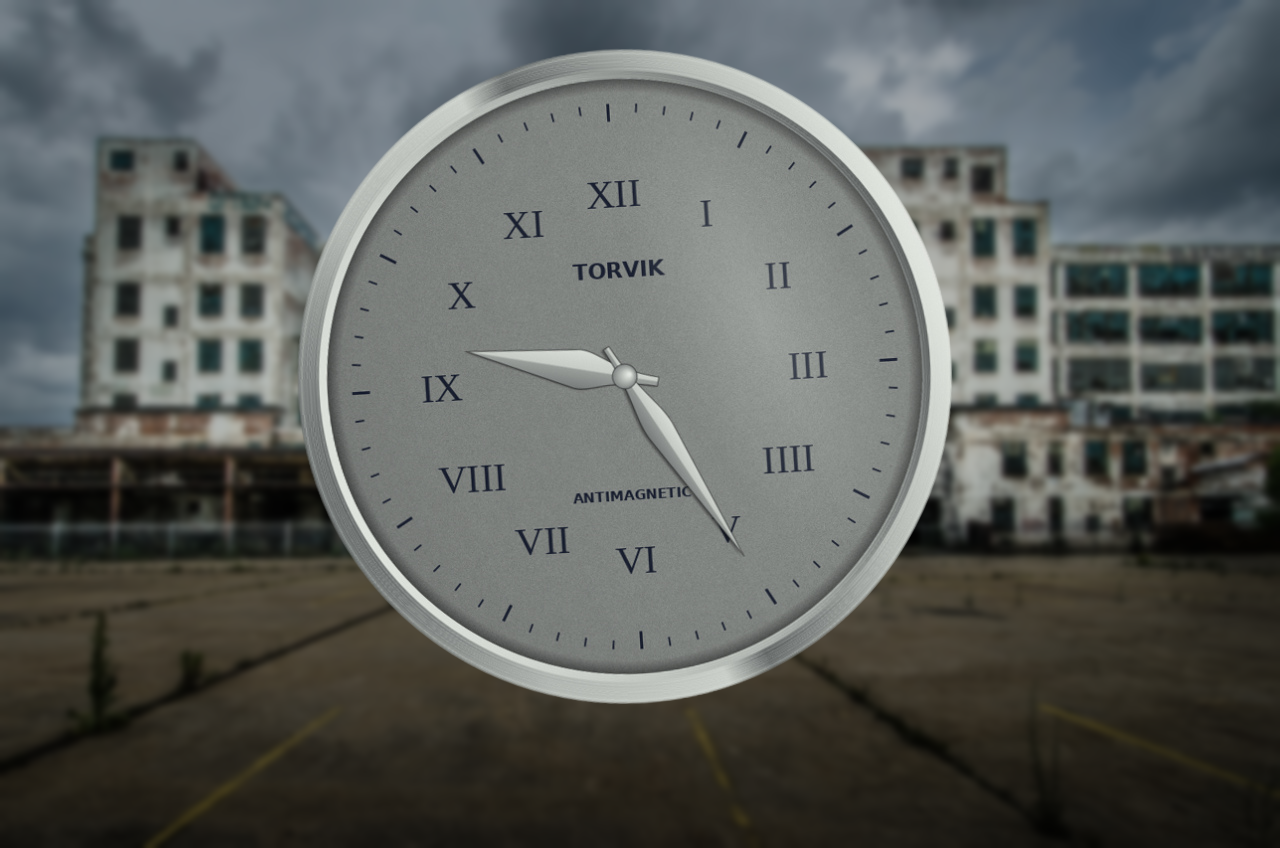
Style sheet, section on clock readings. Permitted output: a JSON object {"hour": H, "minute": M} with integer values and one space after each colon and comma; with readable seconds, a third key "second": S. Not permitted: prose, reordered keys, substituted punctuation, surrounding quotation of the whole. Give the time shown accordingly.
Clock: {"hour": 9, "minute": 25}
